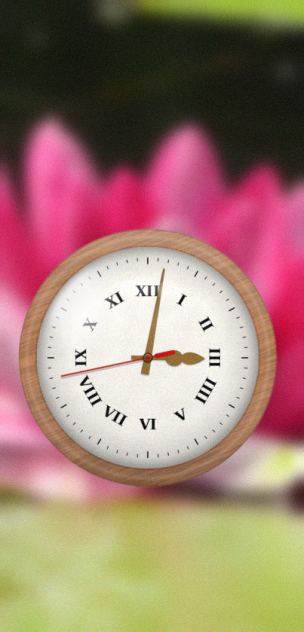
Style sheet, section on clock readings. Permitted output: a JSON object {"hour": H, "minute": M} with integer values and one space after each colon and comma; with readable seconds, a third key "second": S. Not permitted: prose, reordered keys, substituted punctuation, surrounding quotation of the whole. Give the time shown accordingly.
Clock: {"hour": 3, "minute": 1, "second": 43}
